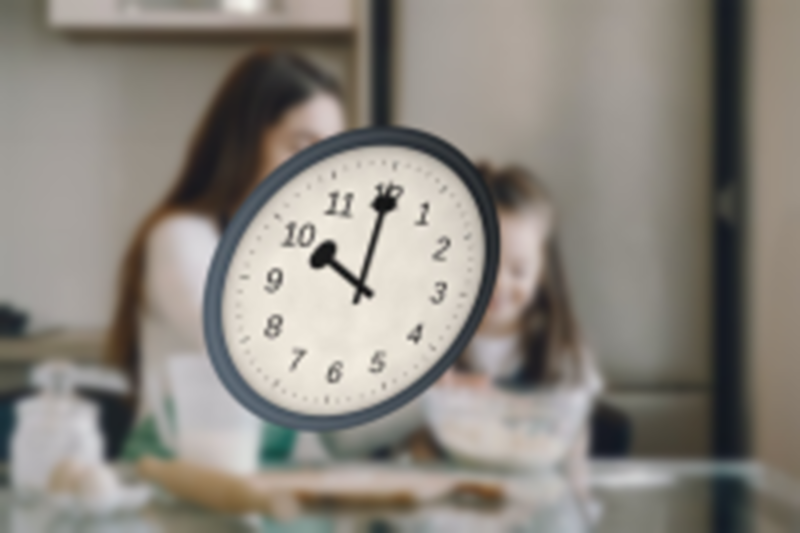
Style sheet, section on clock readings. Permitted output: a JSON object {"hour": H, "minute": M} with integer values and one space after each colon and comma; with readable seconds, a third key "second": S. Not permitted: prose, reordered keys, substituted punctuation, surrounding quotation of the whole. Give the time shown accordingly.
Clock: {"hour": 10, "minute": 0}
